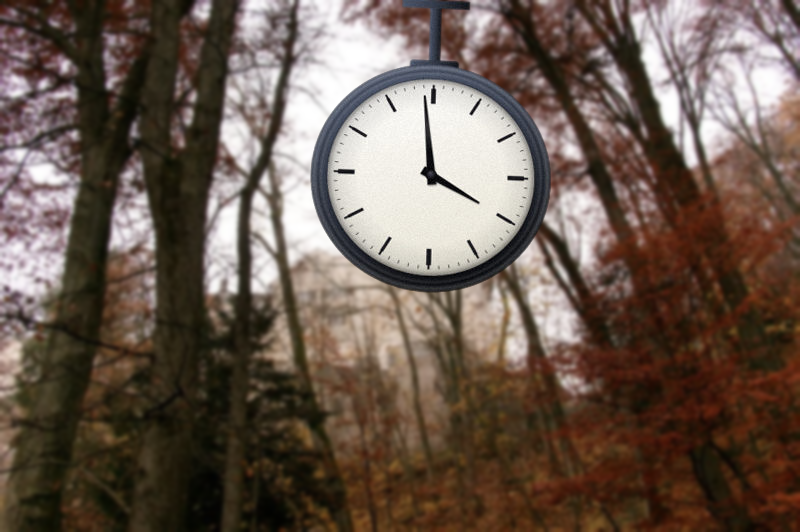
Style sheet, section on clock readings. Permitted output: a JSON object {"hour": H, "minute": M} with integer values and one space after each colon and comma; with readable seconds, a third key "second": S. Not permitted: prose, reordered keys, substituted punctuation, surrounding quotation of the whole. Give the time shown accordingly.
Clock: {"hour": 3, "minute": 59}
